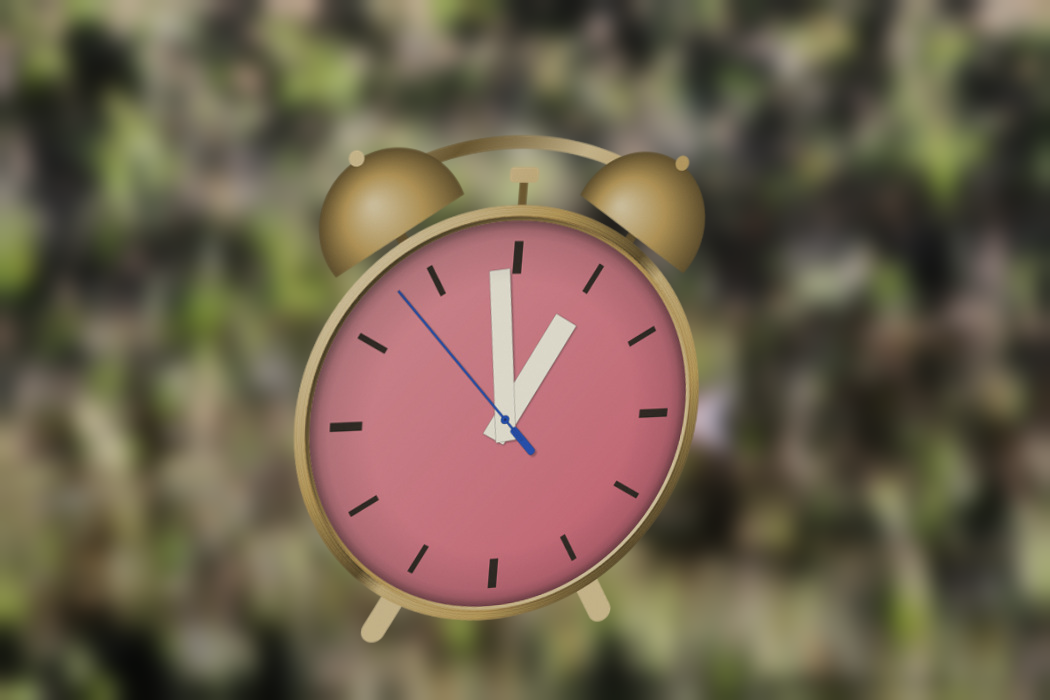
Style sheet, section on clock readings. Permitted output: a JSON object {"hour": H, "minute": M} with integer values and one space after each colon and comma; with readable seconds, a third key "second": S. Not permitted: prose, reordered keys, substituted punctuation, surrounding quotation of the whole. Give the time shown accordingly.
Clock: {"hour": 12, "minute": 58, "second": 53}
